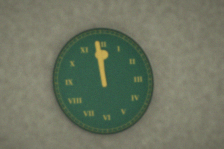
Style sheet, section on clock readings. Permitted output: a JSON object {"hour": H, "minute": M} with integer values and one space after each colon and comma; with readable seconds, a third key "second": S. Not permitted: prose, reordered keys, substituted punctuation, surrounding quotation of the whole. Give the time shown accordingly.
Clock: {"hour": 11, "minute": 59}
